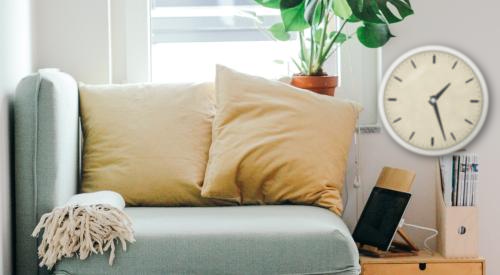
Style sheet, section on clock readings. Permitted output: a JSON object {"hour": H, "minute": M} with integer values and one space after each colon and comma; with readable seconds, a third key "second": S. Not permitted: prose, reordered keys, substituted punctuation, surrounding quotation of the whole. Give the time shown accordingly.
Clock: {"hour": 1, "minute": 27}
